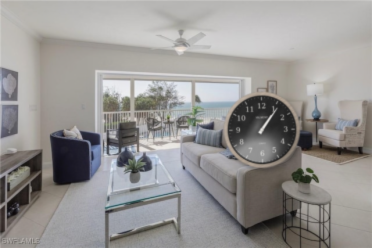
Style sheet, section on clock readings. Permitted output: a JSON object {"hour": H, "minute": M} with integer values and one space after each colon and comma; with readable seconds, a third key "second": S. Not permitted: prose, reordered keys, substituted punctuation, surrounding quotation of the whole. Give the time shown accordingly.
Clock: {"hour": 1, "minute": 6}
